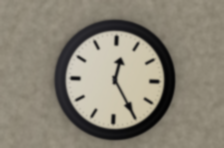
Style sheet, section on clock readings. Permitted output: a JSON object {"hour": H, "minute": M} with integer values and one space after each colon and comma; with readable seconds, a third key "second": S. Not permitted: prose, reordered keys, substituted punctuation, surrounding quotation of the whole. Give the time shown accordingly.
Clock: {"hour": 12, "minute": 25}
